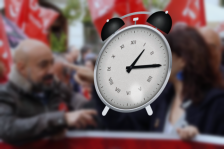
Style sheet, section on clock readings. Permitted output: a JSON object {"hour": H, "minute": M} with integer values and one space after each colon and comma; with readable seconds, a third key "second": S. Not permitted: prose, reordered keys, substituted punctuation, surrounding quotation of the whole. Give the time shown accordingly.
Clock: {"hour": 1, "minute": 15}
